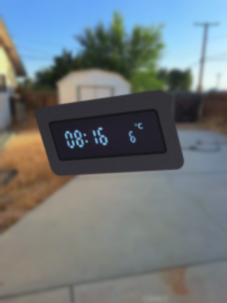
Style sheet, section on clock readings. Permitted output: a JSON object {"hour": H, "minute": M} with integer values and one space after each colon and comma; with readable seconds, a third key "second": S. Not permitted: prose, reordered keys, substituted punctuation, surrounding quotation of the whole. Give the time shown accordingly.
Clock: {"hour": 8, "minute": 16}
